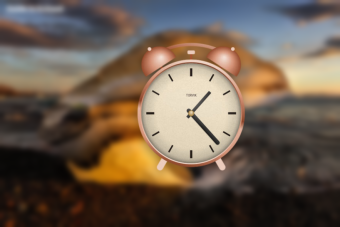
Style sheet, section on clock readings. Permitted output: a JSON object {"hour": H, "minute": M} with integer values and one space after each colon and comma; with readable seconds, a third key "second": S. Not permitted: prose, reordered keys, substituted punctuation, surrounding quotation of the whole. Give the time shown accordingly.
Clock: {"hour": 1, "minute": 23}
